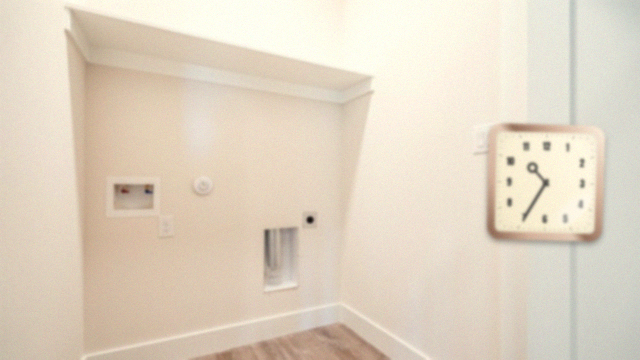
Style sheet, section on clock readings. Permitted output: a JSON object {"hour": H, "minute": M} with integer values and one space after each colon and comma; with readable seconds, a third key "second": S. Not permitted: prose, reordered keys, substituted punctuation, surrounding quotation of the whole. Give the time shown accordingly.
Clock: {"hour": 10, "minute": 35}
